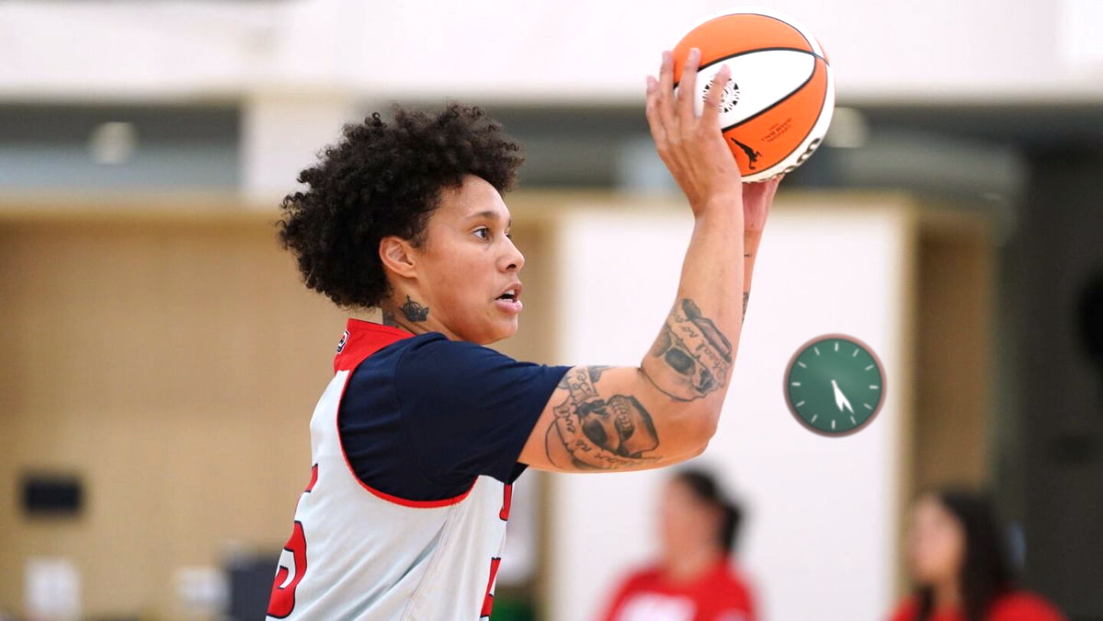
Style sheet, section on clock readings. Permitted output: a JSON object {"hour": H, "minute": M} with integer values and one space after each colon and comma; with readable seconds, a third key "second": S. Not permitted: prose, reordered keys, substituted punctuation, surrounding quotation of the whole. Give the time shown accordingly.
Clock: {"hour": 5, "minute": 24}
